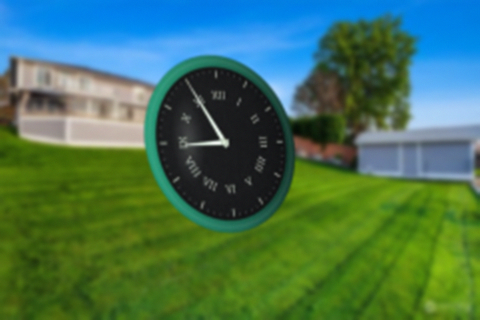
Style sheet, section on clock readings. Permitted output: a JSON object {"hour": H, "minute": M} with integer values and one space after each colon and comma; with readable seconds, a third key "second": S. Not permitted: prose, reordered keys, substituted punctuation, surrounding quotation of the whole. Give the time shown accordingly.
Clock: {"hour": 8, "minute": 55}
